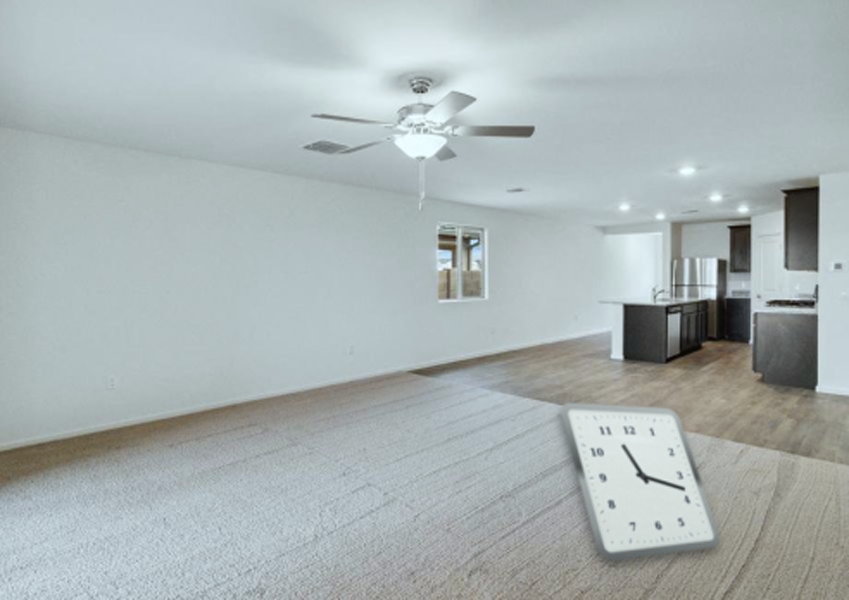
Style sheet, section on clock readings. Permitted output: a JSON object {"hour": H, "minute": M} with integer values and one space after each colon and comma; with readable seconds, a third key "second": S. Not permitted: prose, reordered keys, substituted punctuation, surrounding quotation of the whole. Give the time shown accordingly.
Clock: {"hour": 11, "minute": 18}
